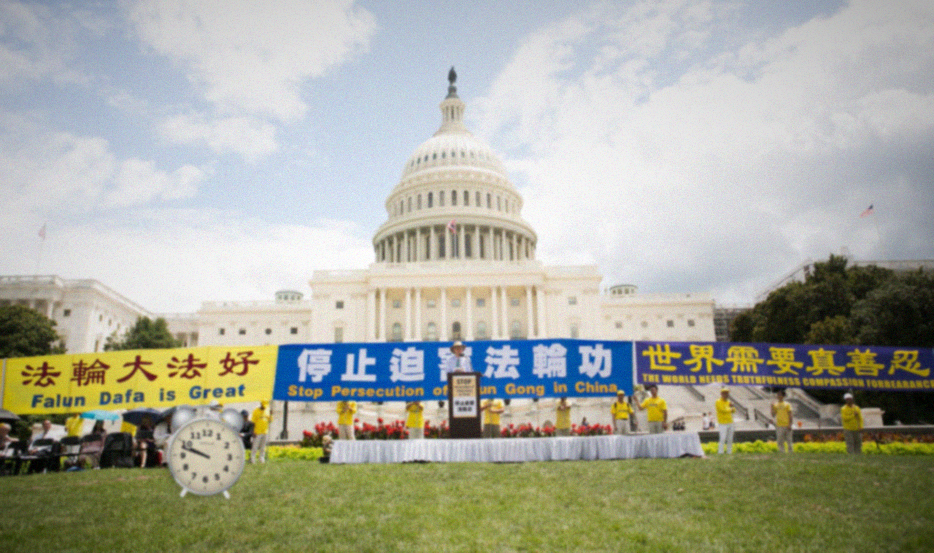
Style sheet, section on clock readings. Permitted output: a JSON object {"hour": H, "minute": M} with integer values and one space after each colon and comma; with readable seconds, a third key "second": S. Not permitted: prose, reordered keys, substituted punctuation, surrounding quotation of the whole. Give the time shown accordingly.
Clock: {"hour": 9, "minute": 48}
